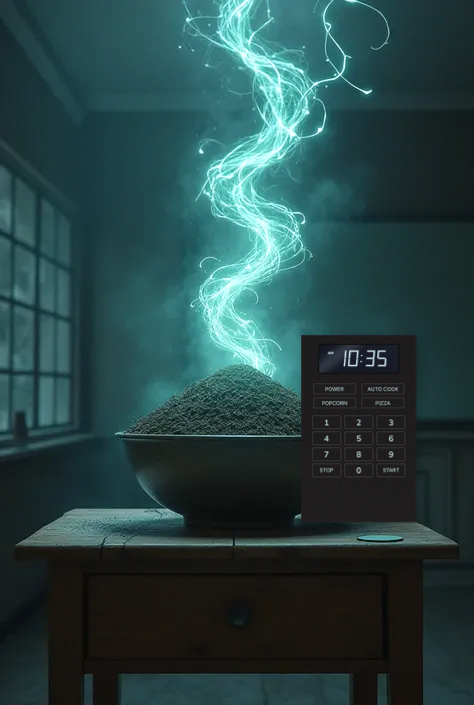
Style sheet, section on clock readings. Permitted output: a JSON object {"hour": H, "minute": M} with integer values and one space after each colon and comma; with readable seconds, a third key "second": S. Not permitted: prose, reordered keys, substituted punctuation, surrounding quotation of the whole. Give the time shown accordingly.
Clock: {"hour": 10, "minute": 35}
